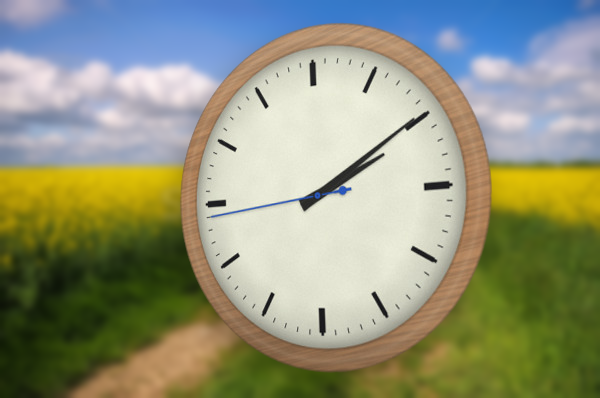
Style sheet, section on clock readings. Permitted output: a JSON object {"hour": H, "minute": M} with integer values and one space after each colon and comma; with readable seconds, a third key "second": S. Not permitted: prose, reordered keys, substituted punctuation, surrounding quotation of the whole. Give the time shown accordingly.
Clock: {"hour": 2, "minute": 9, "second": 44}
